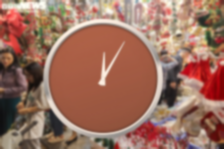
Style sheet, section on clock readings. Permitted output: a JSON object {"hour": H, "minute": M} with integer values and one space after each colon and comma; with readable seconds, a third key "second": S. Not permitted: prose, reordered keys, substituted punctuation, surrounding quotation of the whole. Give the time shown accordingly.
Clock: {"hour": 12, "minute": 5}
